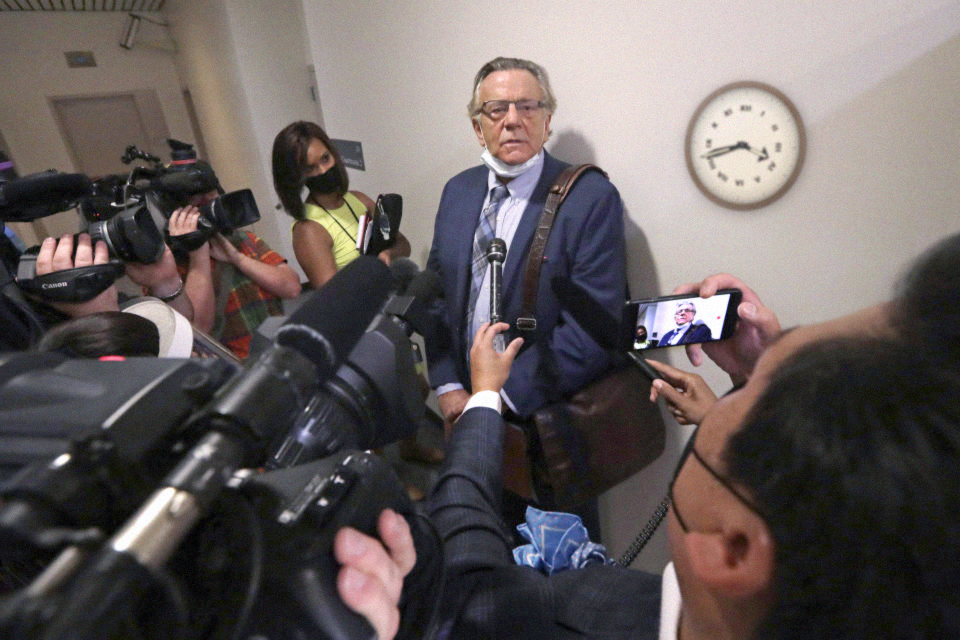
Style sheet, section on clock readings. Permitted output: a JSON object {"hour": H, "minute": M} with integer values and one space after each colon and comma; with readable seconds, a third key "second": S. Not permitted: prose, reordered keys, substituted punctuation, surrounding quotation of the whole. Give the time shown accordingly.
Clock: {"hour": 3, "minute": 42}
